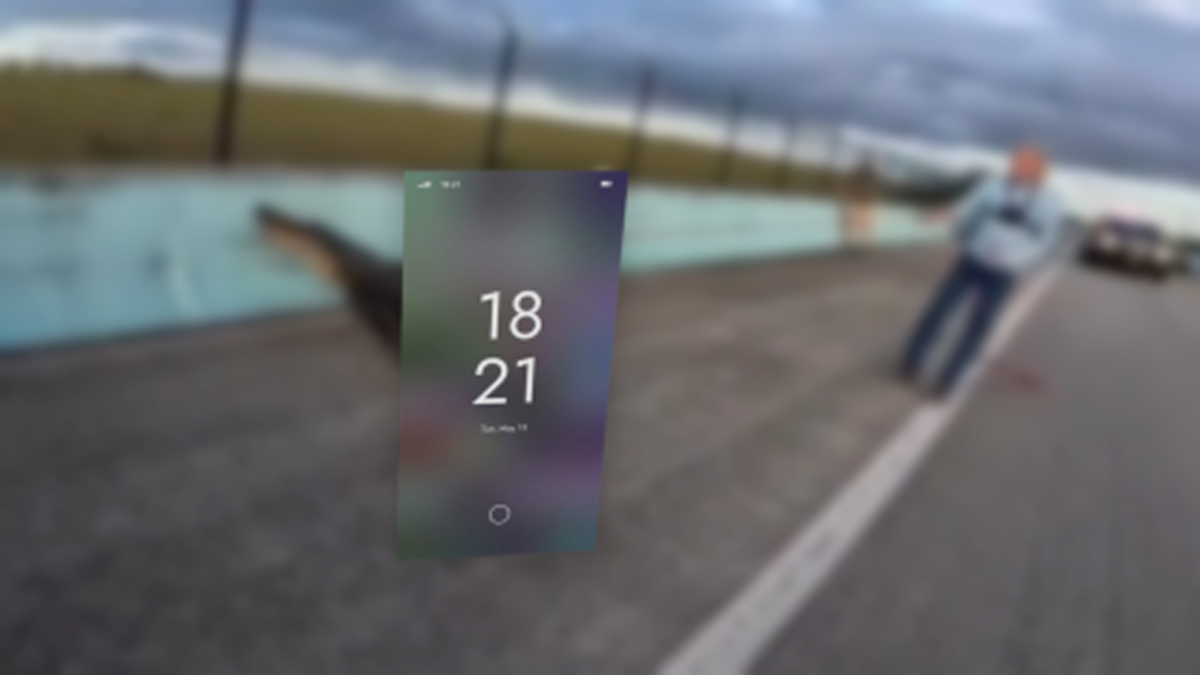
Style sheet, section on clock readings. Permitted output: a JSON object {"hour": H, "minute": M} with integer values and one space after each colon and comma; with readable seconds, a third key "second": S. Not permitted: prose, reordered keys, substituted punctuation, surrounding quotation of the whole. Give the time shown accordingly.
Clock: {"hour": 18, "minute": 21}
